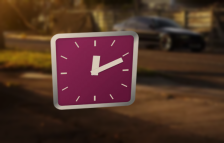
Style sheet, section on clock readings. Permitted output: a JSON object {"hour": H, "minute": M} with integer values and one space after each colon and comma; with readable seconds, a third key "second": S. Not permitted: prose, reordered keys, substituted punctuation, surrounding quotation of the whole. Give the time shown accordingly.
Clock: {"hour": 12, "minute": 11}
